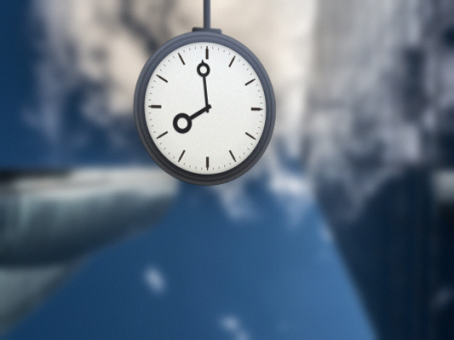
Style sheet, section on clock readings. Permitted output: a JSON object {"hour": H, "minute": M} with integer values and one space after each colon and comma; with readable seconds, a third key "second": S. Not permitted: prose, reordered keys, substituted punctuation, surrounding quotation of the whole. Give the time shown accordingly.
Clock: {"hour": 7, "minute": 59}
